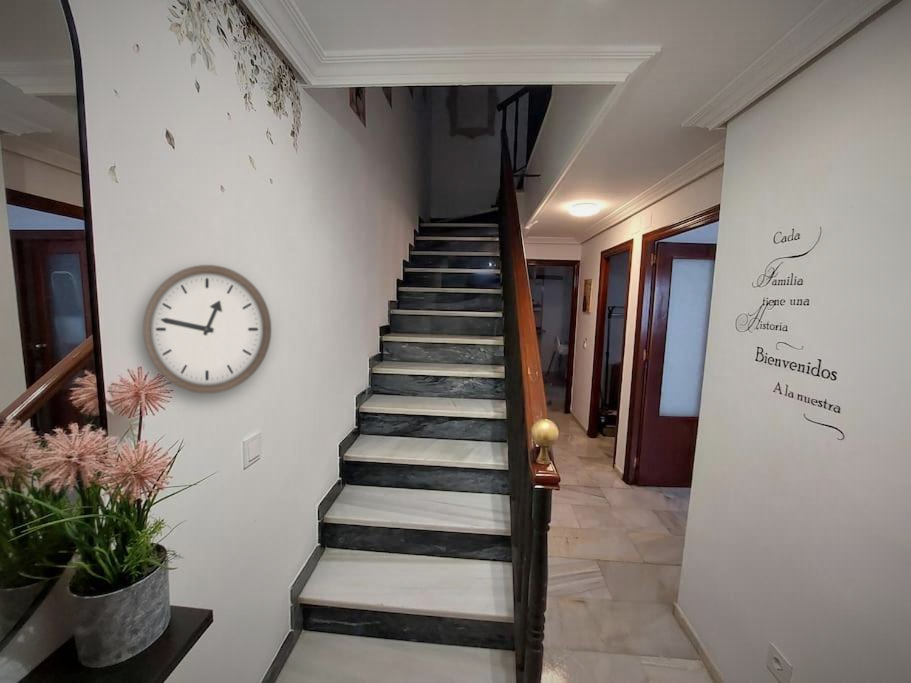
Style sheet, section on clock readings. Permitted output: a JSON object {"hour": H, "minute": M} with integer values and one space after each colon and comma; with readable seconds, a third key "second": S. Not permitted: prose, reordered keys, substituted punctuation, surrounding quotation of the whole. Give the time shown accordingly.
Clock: {"hour": 12, "minute": 47}
